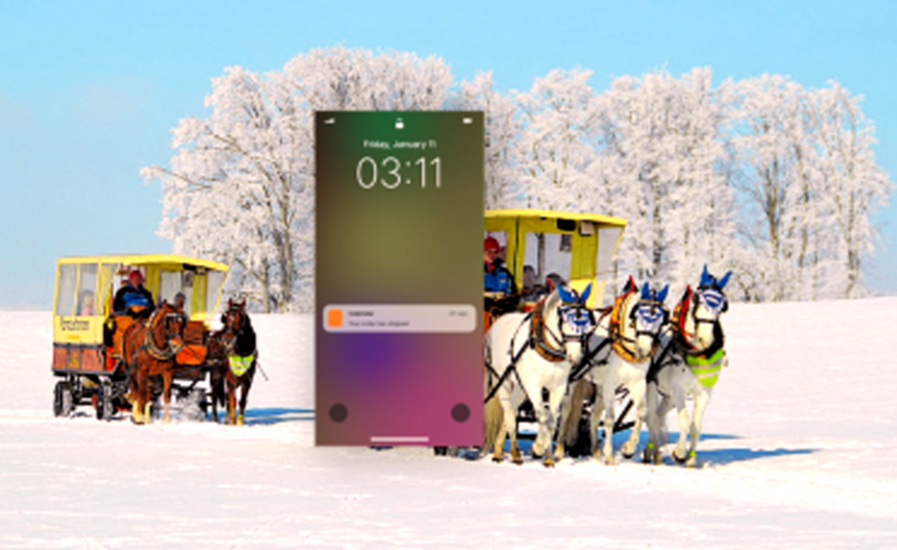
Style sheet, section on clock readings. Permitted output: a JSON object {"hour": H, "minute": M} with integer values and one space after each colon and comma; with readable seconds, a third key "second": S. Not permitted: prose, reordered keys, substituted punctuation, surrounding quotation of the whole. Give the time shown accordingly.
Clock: {"hour": 3, "minute": 11}
